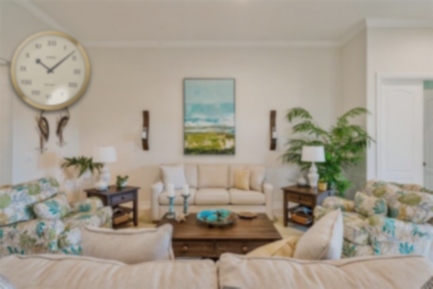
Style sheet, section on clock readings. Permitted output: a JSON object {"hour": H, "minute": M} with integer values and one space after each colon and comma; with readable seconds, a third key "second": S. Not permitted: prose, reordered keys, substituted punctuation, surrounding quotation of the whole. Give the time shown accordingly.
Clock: {"hour": 10, "minute": 8}
